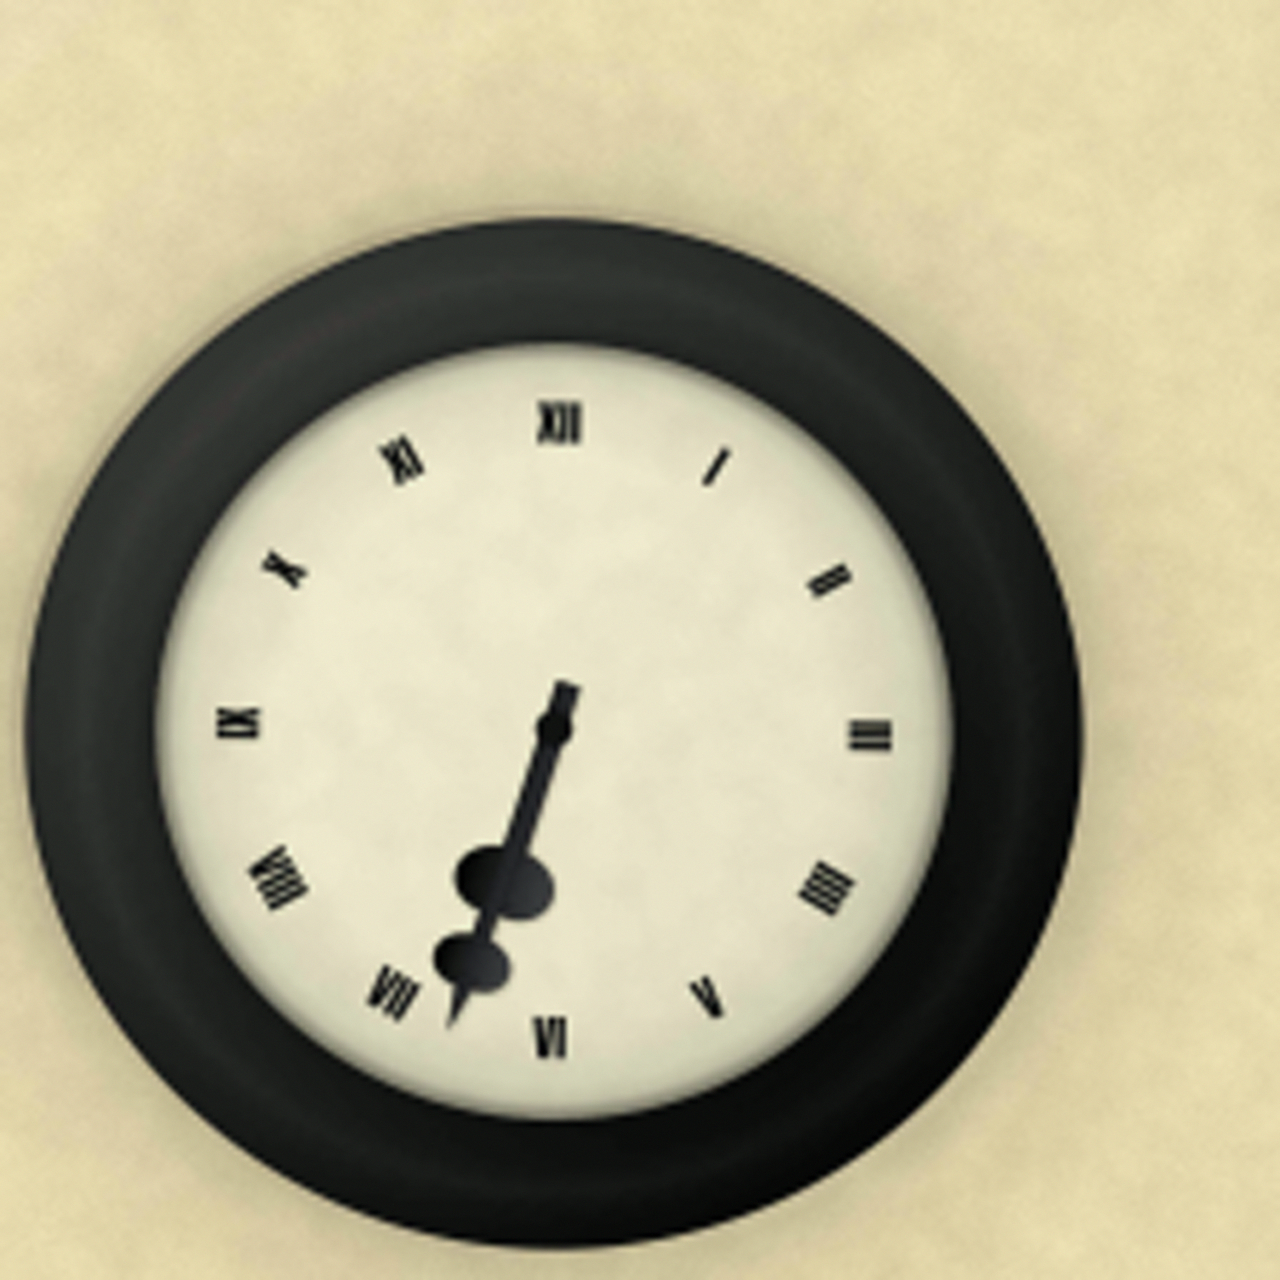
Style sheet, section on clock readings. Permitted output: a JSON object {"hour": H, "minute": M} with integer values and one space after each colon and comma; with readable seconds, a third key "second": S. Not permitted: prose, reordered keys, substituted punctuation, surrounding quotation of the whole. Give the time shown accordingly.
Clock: {"hour": 6, "minute": 33}
